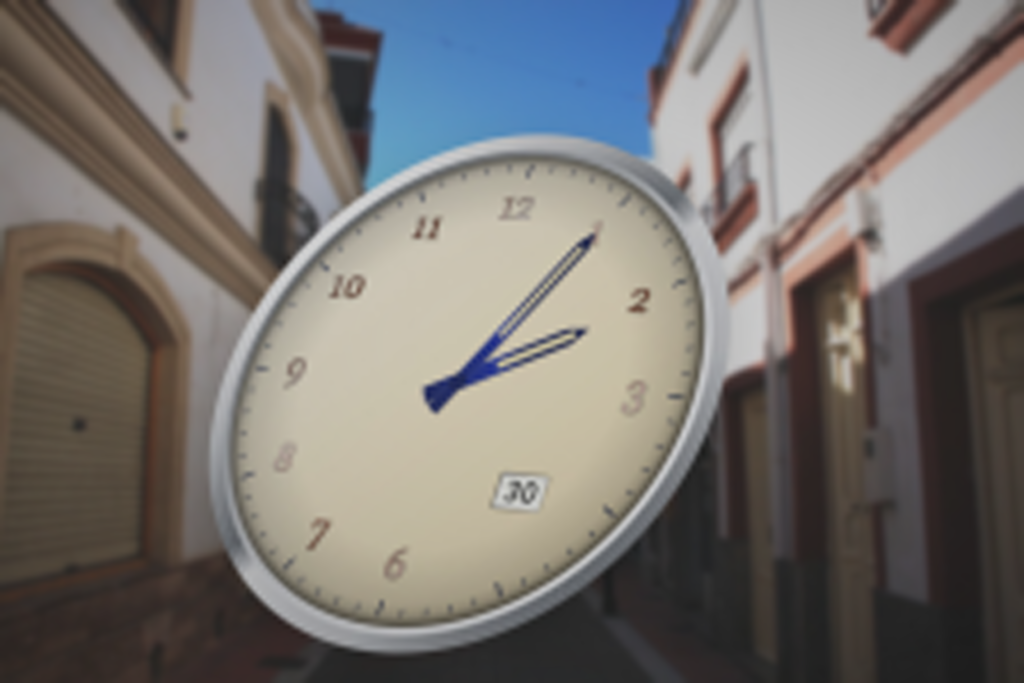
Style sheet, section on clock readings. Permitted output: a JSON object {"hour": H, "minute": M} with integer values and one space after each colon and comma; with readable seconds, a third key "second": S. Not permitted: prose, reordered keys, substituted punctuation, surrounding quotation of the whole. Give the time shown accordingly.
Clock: {"hour": 2, "minute": 5}
